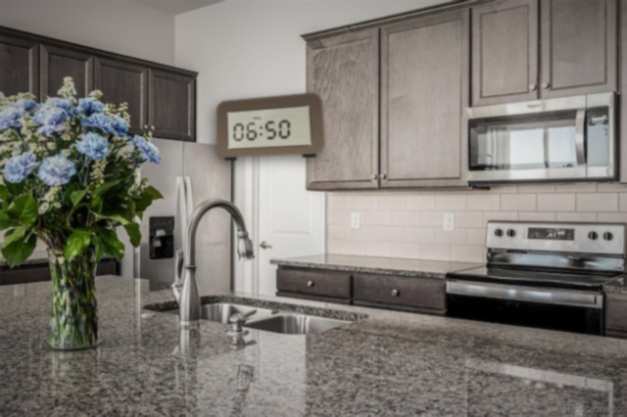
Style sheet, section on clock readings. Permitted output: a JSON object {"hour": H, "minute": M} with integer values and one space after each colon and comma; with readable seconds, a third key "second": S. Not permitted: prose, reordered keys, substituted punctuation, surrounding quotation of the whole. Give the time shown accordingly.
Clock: {"hour": 6, "minute": 50}
